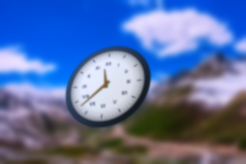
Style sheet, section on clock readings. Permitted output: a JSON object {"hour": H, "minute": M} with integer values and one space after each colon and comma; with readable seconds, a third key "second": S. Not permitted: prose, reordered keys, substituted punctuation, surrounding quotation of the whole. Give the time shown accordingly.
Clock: {"hour": 11, "minute": 38}
